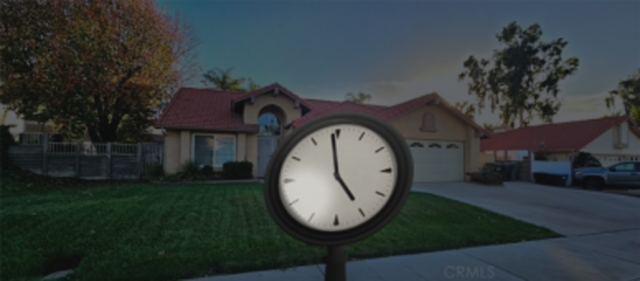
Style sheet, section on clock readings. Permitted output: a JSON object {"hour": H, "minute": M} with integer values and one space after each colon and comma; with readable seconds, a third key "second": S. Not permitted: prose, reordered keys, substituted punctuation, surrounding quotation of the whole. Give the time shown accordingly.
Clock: {"hour": 4, "minute": 59}
